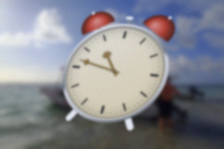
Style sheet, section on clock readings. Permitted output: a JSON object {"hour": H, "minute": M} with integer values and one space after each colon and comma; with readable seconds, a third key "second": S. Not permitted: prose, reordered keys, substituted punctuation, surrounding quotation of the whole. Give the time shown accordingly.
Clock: {"hour": 10, "minute": 47}
